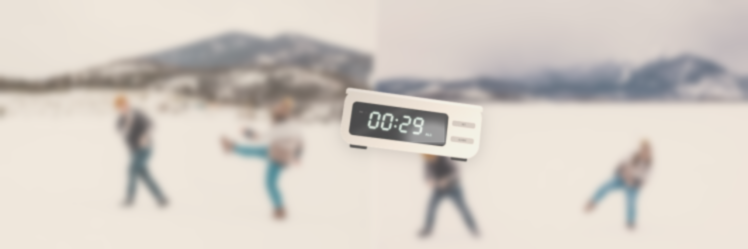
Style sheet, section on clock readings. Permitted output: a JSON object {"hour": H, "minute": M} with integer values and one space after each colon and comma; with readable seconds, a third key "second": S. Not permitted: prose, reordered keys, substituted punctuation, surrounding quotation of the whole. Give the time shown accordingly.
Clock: {"hour": 0, "minute": 29}
